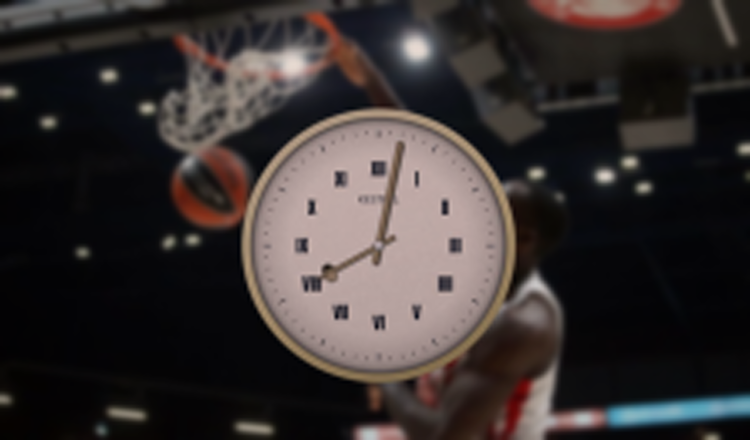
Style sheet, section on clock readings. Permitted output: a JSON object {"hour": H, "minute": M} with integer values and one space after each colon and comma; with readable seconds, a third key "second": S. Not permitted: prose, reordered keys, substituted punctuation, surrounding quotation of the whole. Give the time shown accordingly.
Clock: {"hour": 8, "minute": 2}
